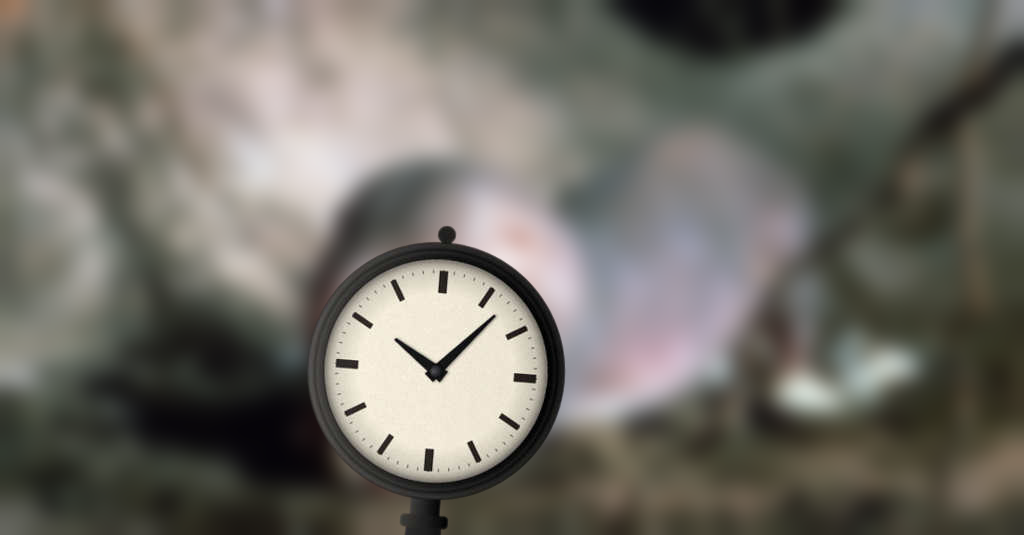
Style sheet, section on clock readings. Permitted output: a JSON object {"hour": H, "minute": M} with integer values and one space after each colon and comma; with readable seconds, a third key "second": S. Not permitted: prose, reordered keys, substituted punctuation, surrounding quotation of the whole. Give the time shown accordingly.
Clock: {"hour": 10, "minute": 7}
